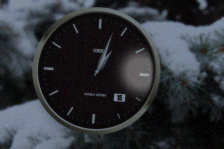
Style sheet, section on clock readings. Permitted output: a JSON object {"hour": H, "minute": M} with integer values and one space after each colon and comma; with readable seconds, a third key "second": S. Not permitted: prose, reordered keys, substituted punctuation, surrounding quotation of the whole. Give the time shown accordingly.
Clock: {"hour": 1, "minute": 3}
